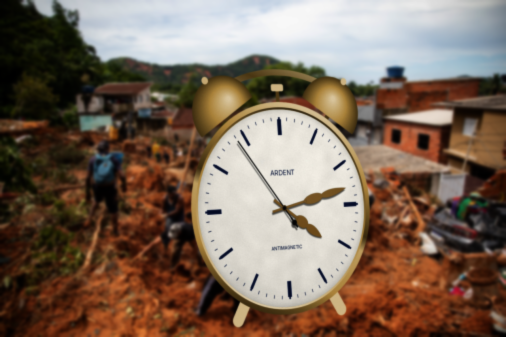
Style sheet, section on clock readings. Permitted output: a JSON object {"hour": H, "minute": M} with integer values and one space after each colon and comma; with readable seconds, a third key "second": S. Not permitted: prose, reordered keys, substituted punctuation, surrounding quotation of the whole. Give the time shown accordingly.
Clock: {"hour": 4, "minute": 12, "second": 54}
